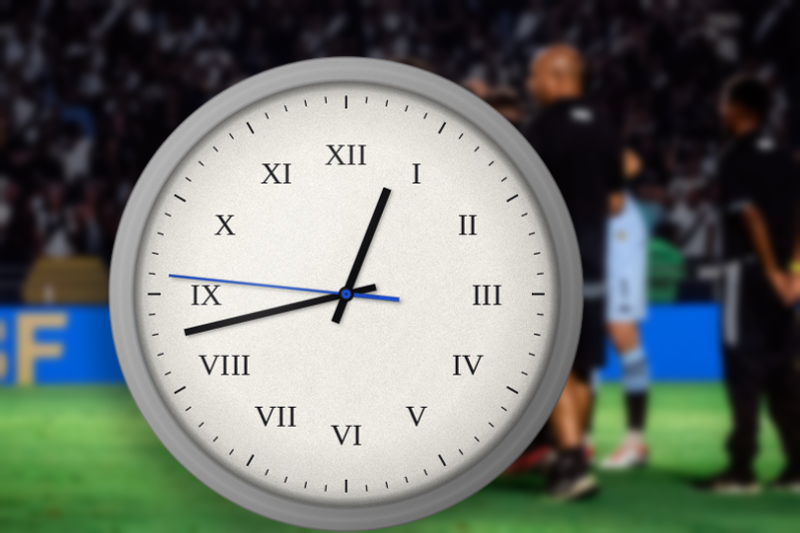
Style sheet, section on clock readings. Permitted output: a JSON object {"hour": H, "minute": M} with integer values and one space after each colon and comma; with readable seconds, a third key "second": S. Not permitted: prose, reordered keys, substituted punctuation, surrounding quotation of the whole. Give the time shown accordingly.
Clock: {"hour": 12, "minute": 42, "second": 46}
